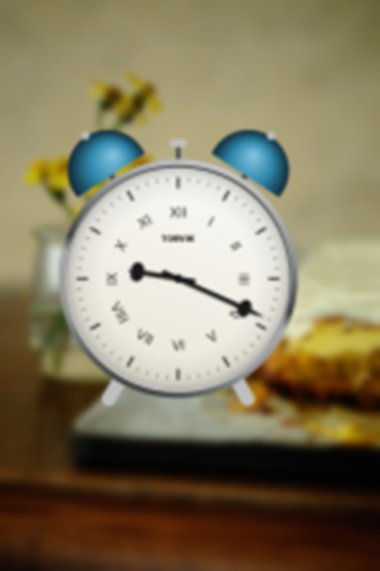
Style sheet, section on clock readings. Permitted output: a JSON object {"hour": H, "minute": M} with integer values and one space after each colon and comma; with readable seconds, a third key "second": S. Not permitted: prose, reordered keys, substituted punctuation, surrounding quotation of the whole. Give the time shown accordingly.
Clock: {"hour": 9, "minute": 19}
